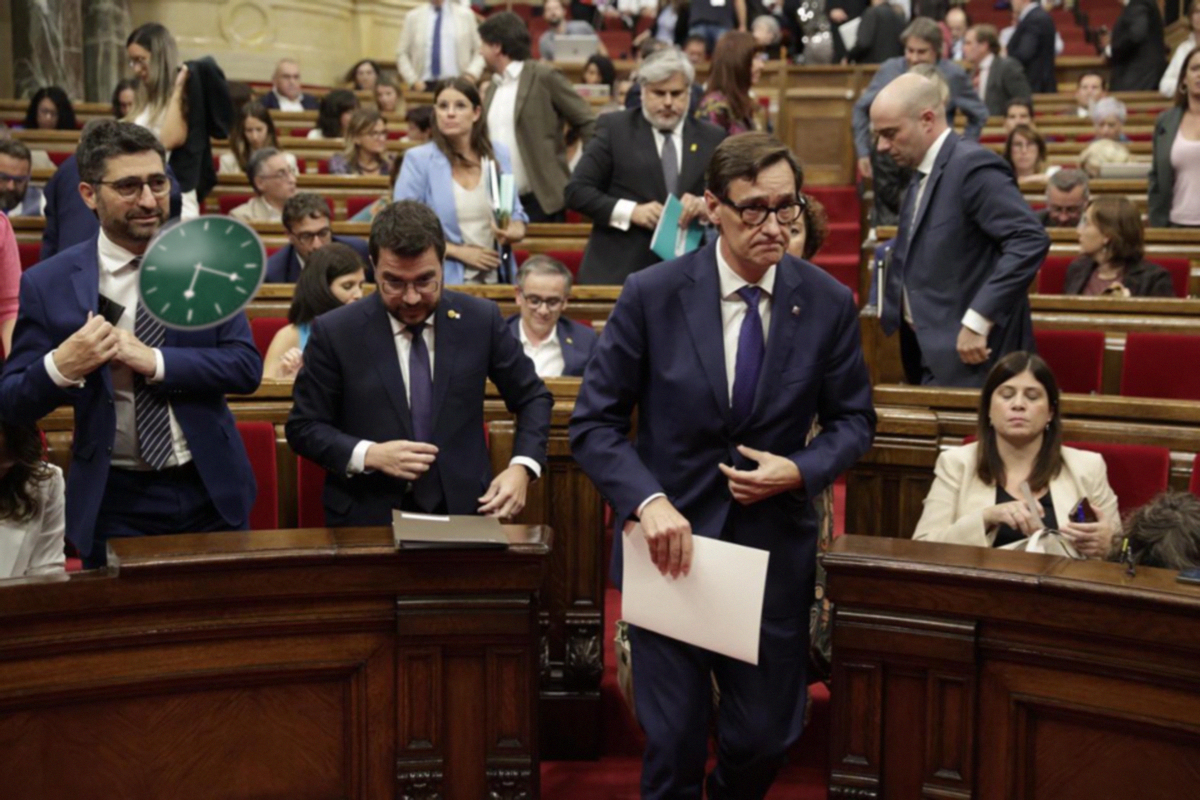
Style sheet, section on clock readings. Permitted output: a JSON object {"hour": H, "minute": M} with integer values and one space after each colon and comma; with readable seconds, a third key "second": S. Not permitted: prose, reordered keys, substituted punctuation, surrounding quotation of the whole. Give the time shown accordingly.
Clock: {"hour": 6, "minute": 18}
